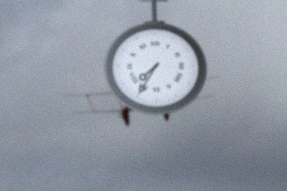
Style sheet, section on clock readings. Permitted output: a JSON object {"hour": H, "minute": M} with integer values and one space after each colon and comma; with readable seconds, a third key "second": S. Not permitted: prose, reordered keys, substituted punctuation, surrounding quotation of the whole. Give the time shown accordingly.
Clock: {"hour": 7, "minute": 35}
